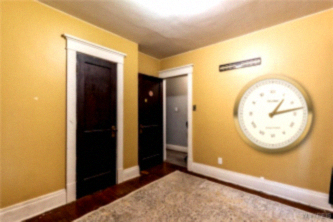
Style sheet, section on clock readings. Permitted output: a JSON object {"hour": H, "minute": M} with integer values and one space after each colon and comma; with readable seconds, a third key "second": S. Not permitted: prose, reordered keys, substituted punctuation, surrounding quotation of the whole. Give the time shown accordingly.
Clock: {"hour": 1, "minute": 13}
